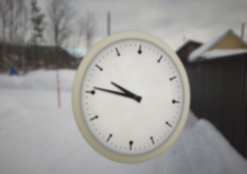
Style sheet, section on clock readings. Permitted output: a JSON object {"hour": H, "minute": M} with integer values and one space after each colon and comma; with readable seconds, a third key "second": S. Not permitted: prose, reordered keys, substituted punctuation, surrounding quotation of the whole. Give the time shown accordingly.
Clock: {"hour": 9, "minute": 46}
